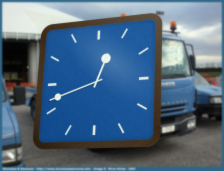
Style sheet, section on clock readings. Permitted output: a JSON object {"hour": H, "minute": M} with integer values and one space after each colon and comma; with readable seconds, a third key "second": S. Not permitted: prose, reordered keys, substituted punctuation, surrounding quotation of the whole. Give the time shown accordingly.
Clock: {"hour": 12, "minute": 42}
